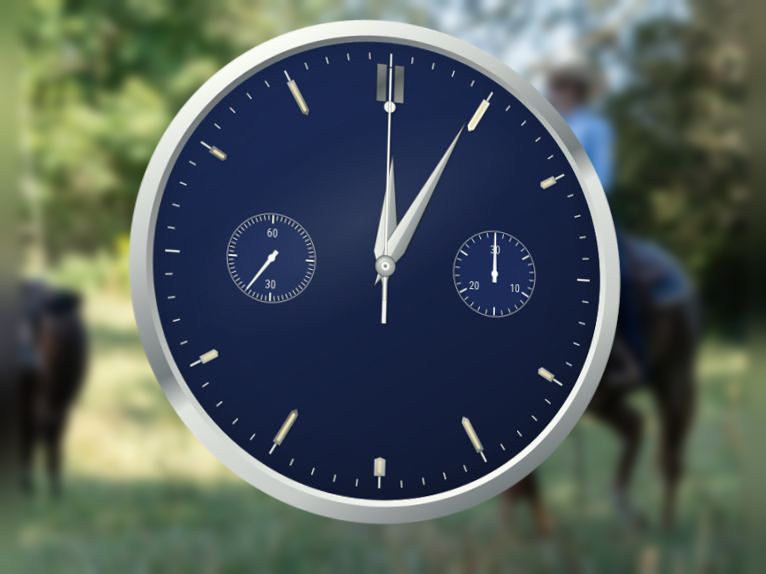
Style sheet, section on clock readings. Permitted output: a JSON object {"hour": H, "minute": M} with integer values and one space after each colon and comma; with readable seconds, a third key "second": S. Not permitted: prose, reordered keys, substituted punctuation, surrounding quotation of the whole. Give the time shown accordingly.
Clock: {"hour": 12, "minute": 4, "second": 36}
